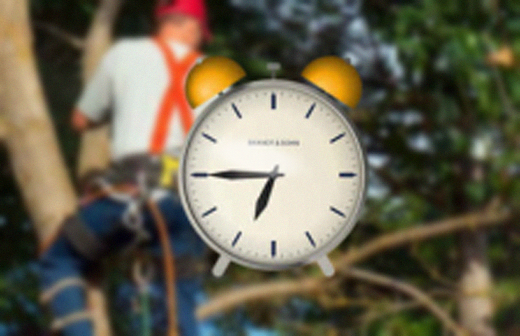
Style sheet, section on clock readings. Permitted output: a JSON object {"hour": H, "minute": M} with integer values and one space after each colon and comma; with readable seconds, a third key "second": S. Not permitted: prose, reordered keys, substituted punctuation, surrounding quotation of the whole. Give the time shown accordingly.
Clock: {"hour": 6, "minute": 45}
